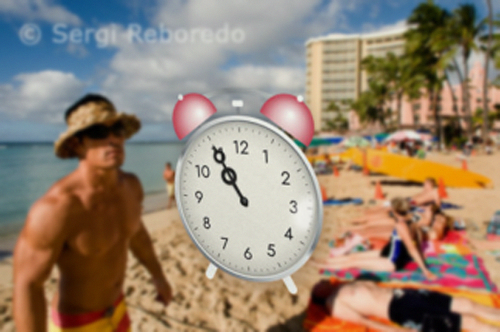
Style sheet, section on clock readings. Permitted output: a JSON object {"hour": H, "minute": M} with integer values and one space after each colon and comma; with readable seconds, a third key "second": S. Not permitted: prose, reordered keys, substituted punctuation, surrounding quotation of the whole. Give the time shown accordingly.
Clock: {"hour": 10, "minute": 55}
